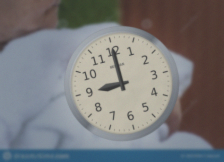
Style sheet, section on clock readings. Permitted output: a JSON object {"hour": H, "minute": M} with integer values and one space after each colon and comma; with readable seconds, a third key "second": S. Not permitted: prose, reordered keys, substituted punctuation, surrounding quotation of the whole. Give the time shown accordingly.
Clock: {"hour": 9, "minute": 0}
